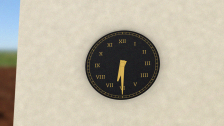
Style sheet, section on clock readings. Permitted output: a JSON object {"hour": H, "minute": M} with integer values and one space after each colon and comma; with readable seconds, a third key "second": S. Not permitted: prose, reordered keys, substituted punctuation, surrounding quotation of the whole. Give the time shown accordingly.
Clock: {"hour": 6, "minute": 30}
